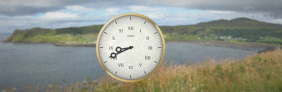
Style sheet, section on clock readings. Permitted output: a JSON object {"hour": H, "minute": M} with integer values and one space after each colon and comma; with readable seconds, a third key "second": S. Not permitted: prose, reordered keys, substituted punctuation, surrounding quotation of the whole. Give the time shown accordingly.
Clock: {"hour": 8, "minute": 41}
